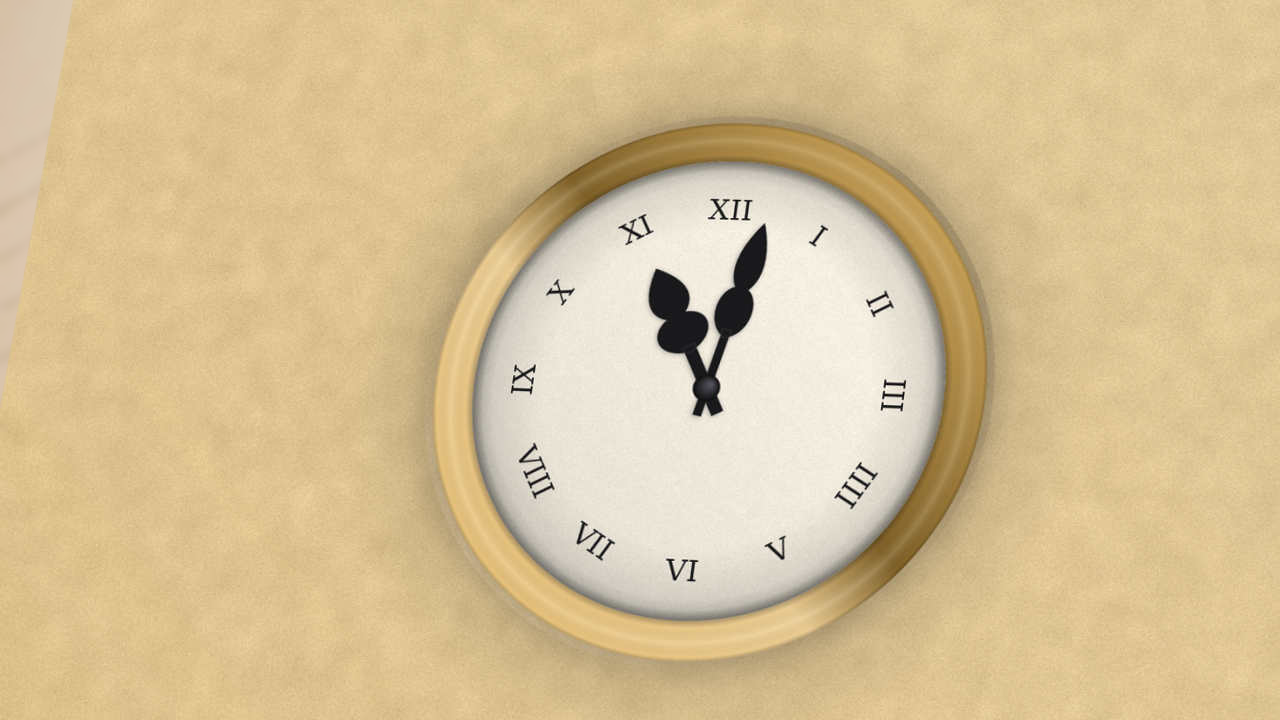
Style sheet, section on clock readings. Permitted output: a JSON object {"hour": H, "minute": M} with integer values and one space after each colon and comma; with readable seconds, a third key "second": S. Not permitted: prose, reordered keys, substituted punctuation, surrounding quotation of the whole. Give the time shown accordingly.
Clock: {"hour": 11, "minute": 2}
